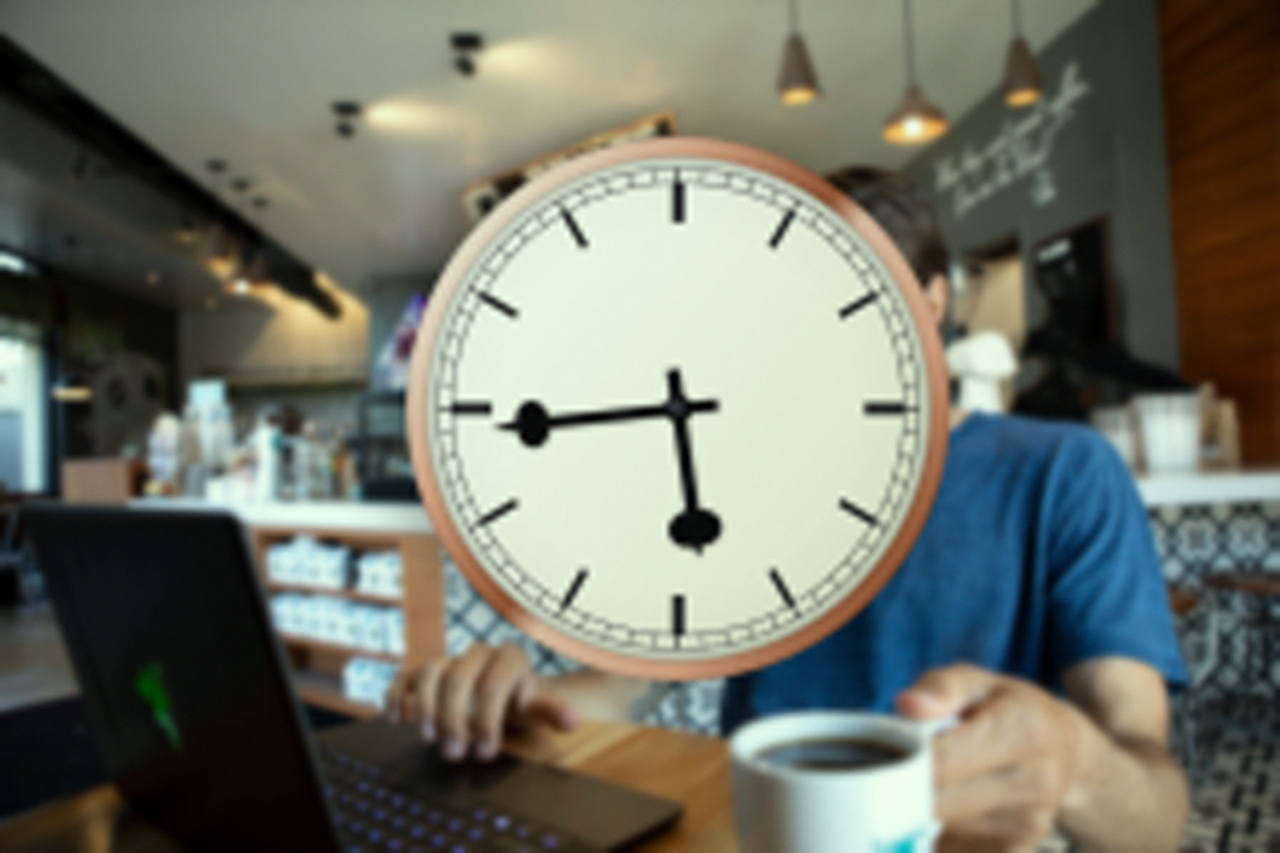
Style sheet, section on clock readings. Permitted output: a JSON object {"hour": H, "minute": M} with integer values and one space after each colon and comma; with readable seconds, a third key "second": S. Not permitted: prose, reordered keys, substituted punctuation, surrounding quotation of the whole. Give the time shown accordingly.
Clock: {"hour": 5, "minute": 44}
